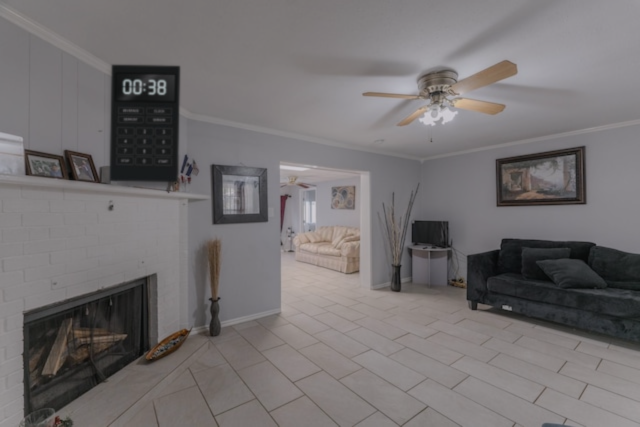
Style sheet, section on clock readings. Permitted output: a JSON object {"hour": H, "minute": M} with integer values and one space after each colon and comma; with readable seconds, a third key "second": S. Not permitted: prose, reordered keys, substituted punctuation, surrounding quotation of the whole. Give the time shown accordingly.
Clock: {"hour": 0, "minute": 38}
